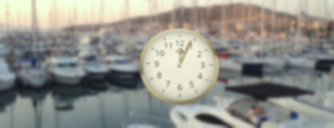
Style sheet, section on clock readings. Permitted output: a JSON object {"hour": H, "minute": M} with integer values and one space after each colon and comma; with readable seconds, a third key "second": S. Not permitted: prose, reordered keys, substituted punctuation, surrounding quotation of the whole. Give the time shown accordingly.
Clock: {"hour": 12, "minute": 4}
